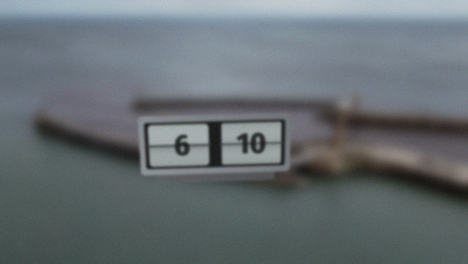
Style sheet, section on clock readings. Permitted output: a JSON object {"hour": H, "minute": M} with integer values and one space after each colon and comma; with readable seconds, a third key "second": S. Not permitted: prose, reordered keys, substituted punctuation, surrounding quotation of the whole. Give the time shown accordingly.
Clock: {"hour": 6, "minute": 10}
